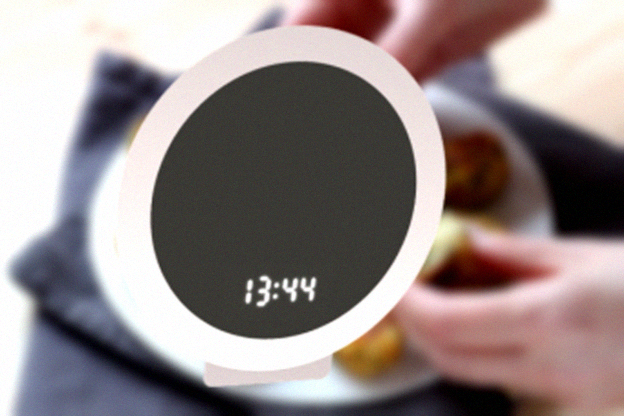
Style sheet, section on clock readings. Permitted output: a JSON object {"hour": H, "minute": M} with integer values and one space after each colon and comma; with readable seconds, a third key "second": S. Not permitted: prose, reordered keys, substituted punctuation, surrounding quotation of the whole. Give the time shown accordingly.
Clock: {"hour": 13, "minute": 44}
